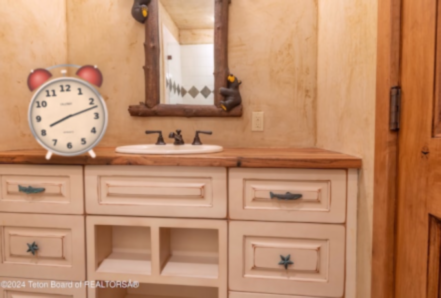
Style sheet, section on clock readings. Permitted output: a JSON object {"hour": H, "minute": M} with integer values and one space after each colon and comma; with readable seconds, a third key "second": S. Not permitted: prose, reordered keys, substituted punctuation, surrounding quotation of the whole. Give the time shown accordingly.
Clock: {"hour": 8, "minute": 12}
